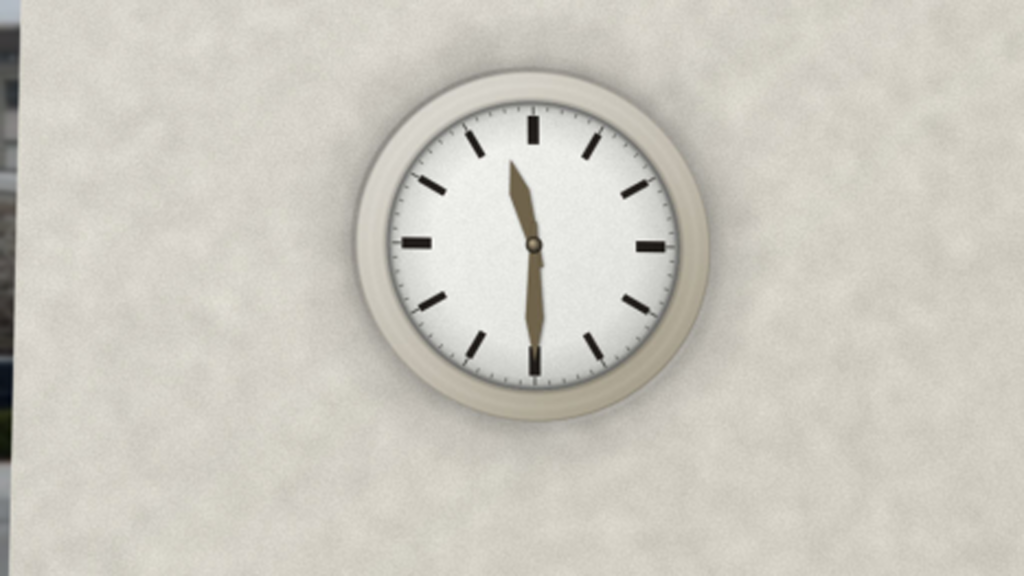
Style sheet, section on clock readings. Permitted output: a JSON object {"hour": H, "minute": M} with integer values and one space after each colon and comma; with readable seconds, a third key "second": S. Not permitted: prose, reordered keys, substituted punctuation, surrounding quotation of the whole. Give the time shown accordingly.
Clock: {"hour": 11, "minute": 30}
